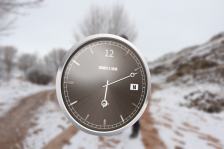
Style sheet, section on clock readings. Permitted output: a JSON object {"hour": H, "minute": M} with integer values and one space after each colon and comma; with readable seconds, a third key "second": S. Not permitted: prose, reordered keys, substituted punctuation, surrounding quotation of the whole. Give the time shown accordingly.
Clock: {"hour": 6, "minute": 11}
